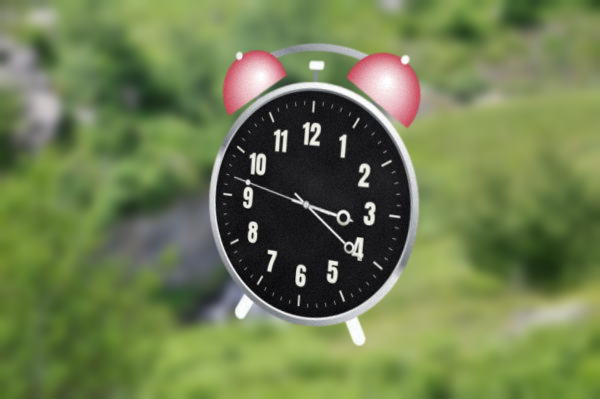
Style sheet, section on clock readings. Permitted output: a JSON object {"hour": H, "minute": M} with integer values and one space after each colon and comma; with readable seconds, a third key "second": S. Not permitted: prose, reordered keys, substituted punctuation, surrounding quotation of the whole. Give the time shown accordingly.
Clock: {"hour": 3, "minute": 20, "second": 47}
